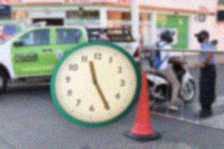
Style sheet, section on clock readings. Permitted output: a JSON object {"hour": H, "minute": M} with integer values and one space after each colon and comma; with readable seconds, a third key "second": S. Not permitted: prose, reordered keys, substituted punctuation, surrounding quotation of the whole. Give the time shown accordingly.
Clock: {"hour": 11, "minute": 25}
